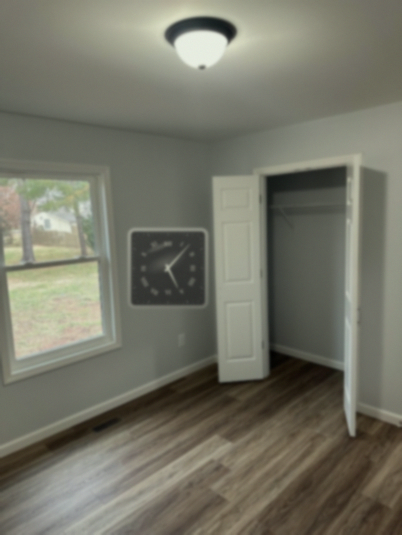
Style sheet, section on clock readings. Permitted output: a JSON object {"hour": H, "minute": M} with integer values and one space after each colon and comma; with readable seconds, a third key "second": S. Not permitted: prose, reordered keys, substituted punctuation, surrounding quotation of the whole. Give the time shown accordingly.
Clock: {"hour": 5, "minute": 7}
